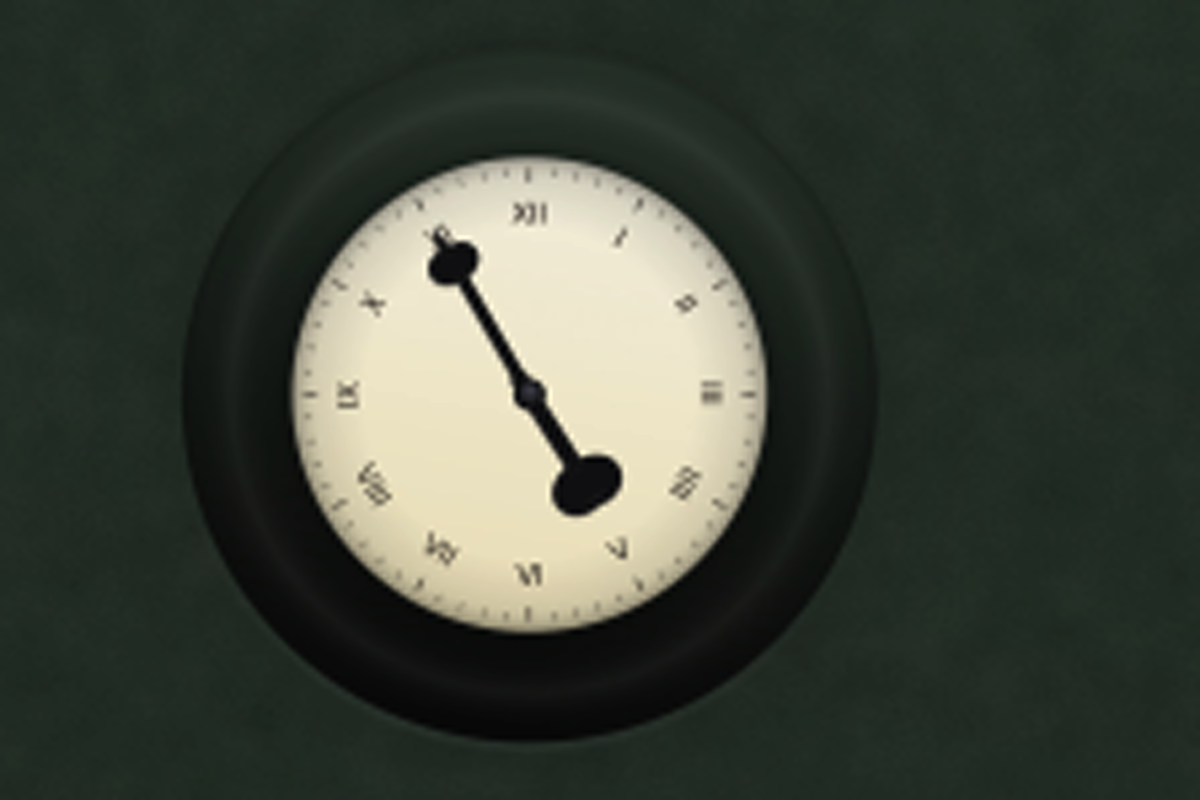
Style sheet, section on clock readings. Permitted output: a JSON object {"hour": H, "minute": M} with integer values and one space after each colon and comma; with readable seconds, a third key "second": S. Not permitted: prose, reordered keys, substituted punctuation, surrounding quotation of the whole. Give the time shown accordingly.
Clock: {"hour": 4, "minute": 55}
